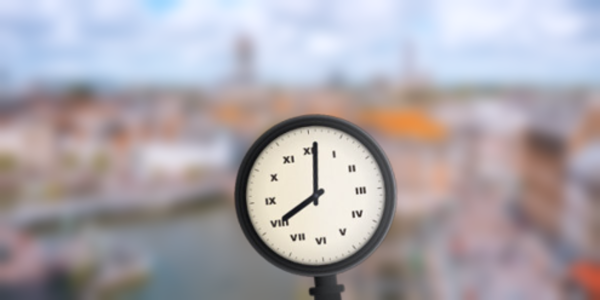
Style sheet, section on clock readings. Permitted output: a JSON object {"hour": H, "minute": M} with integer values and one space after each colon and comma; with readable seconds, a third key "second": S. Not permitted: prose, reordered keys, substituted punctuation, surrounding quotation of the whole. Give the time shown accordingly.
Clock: {"hour": 8, "minute": 1}
